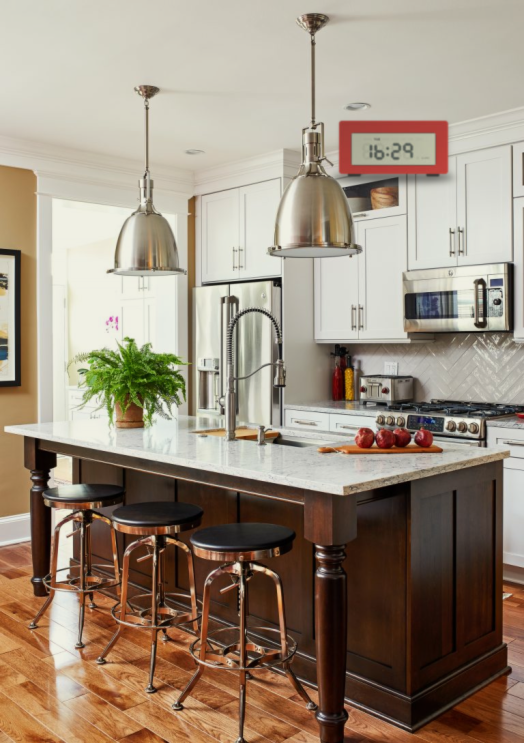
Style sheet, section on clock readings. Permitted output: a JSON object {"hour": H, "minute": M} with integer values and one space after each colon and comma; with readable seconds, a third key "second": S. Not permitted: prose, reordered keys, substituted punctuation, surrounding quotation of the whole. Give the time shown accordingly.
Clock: {"hour": 16, "minute": 29}
